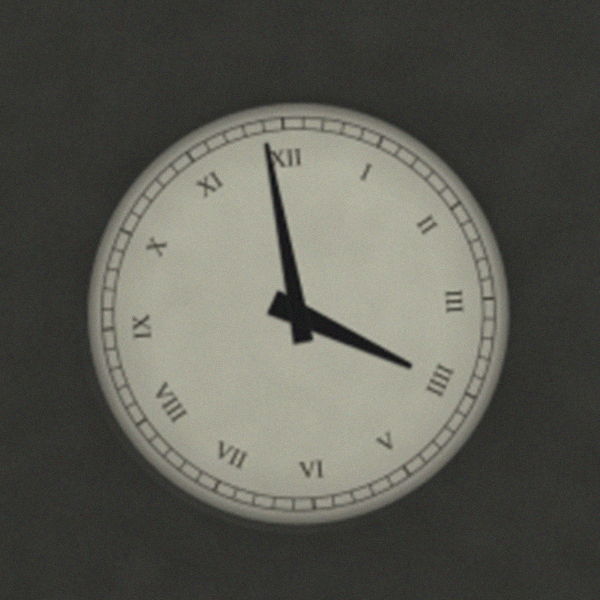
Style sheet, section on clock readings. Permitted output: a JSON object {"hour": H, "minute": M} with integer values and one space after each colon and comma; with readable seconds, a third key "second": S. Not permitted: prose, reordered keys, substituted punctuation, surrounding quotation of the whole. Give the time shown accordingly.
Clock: {"hour": 3, "minute": 59}
